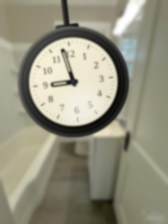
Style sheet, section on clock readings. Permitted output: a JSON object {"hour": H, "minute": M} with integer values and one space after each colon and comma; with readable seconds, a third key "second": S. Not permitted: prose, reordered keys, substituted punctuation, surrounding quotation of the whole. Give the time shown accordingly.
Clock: {"hour": 8, "minute": 58}
